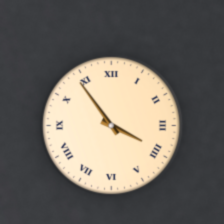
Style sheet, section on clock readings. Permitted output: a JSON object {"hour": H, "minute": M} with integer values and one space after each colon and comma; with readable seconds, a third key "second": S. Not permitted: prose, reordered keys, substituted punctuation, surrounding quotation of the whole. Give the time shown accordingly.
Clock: {"hour": 3, "minute": 54}
